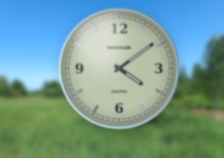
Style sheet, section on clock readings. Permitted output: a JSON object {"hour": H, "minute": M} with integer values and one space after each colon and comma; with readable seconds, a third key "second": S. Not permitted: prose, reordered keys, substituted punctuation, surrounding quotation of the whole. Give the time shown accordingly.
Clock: {"hour": 4, "minute": 9}
